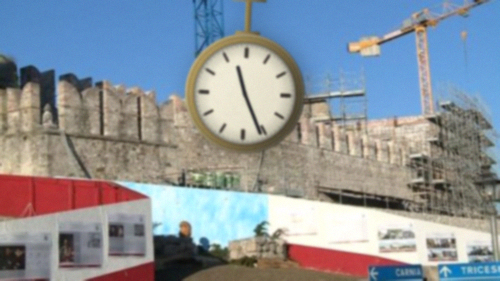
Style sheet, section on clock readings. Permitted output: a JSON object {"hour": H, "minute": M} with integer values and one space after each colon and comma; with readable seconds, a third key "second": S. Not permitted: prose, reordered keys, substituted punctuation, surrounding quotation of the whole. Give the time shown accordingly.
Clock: {"hour": 11, "minute": 26}
